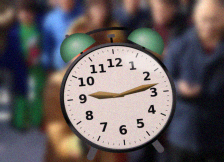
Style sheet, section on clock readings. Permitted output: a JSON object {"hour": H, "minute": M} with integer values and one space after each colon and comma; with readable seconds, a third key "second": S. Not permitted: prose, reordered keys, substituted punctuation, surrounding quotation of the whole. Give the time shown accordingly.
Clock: {"hour": 9, "minute": 13}
